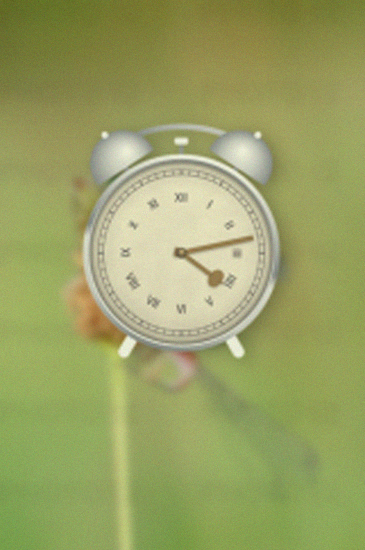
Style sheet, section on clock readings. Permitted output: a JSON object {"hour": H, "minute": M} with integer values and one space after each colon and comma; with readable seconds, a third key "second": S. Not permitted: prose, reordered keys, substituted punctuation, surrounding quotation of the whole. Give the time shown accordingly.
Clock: {"hour": 4, "minute": 13}
